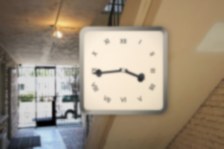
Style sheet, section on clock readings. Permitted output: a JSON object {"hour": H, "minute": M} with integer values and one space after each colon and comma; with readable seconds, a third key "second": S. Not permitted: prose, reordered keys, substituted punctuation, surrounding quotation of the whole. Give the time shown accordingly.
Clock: {"hour": 3, "minute": 44}
